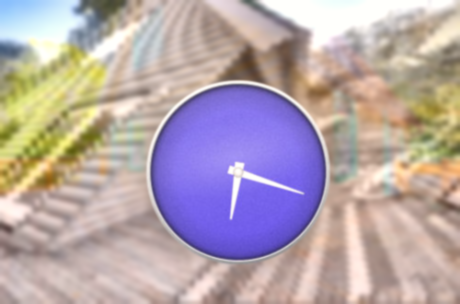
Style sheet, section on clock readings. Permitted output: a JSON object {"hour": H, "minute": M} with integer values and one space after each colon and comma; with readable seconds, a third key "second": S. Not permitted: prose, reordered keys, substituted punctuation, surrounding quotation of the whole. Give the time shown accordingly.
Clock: {"hour": 6, "minute": 18}
